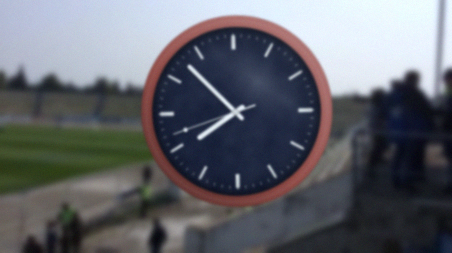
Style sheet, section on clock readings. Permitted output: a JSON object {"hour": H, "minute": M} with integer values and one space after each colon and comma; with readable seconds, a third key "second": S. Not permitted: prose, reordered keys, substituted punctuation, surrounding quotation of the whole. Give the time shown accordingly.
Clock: {"hour": 7, "minute": 52, "second": 42}
